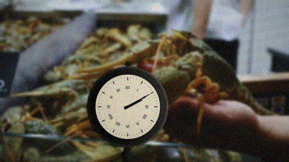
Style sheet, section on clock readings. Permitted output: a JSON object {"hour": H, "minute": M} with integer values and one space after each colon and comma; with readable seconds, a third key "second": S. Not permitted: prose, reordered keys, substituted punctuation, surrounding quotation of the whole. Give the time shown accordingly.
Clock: {"hour": 2, "minute": 10}
